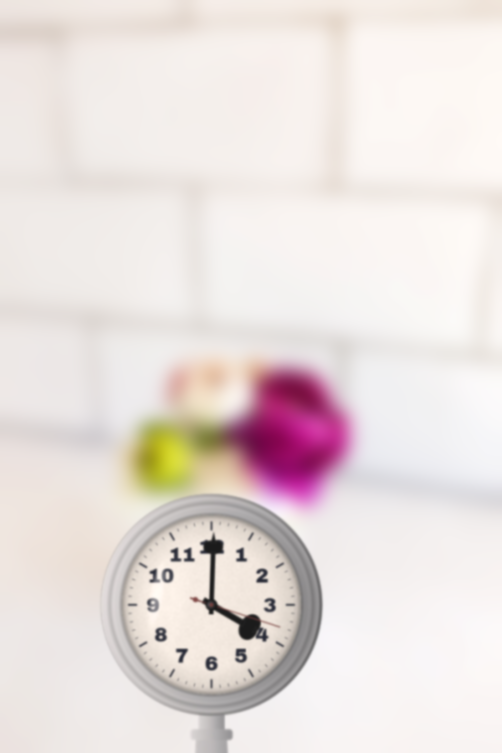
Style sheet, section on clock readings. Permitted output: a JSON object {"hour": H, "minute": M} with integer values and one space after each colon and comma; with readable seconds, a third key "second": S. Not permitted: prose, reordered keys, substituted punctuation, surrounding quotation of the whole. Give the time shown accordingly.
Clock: {"hour": 4, "minute": 0, "second": 18}
